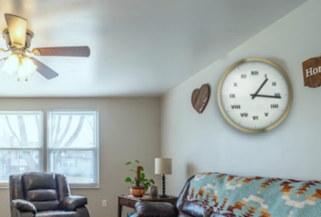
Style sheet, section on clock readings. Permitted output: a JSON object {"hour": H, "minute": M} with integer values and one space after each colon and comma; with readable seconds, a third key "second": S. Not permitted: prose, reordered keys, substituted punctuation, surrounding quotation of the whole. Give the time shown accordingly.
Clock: {"hour": 1, "minute": 16}
